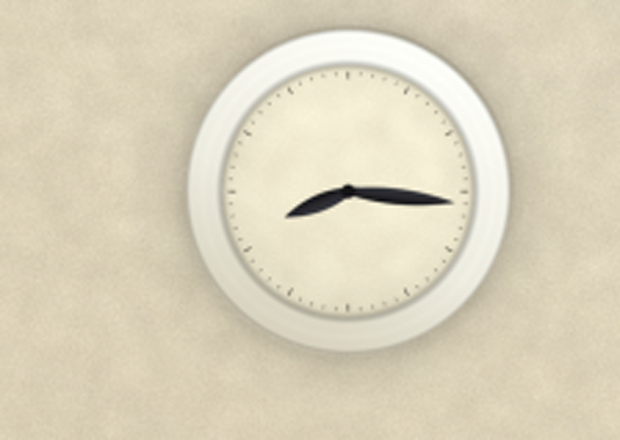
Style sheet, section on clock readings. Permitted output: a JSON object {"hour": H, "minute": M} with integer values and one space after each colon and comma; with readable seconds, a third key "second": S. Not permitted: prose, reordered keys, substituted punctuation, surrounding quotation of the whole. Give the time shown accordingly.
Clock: {"hour": 8, "minute": 16}
